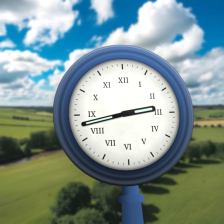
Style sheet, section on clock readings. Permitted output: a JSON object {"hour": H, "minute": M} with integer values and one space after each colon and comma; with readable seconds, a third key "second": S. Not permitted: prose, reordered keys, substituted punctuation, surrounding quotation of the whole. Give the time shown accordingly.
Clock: {"hour": 2, "minute": 43}
